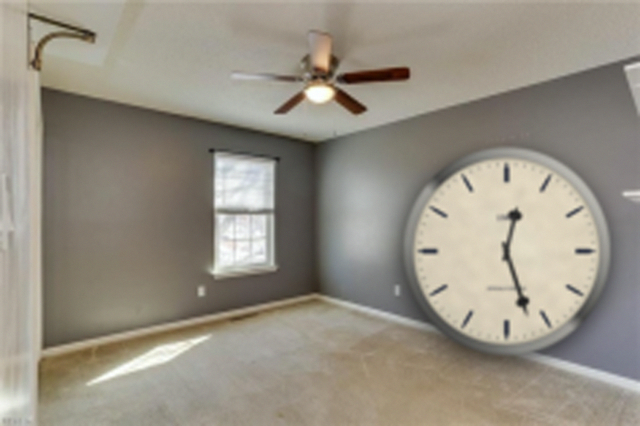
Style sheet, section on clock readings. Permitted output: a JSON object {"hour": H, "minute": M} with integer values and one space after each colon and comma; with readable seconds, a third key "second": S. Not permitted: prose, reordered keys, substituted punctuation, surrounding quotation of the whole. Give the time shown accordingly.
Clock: {"hour": 12, "minute": 27}
